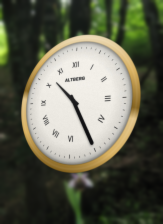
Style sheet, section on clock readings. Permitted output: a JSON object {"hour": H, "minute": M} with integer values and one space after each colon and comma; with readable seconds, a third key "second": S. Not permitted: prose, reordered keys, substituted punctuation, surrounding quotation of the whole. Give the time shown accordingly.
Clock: {"hour": 10, "minute": 25}
